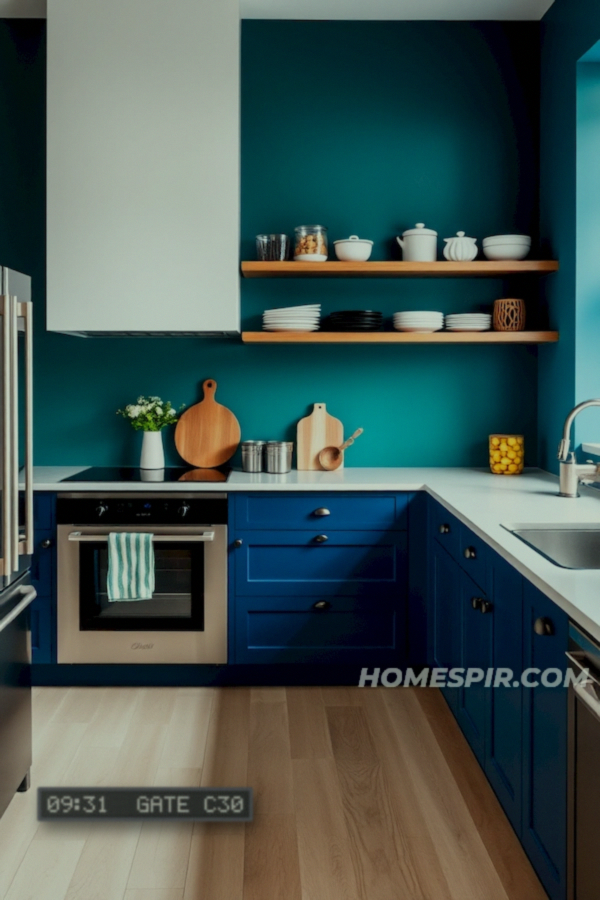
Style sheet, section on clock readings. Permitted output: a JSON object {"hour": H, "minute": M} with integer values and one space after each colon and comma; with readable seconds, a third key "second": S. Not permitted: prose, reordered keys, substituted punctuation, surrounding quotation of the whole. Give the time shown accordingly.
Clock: {"hour": 9, "minute": 31}
